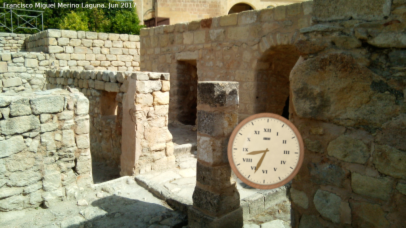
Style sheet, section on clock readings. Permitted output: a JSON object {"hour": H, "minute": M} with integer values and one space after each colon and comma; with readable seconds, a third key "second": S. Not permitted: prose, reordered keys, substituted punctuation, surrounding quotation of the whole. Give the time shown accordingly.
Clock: {"hour": 8, "minute": 34}
